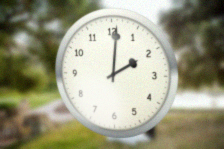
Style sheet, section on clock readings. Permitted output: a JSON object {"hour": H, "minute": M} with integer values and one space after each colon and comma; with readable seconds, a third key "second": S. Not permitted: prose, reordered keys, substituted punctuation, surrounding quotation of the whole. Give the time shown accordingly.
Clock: {"hour": 2, "minute": 1}
